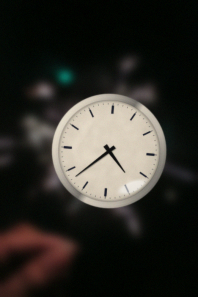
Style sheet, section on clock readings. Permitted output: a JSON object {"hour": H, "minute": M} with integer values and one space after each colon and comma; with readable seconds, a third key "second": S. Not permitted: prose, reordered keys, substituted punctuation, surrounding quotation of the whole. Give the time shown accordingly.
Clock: {"hour": 4, "minute": 38}
